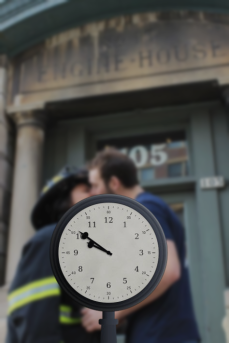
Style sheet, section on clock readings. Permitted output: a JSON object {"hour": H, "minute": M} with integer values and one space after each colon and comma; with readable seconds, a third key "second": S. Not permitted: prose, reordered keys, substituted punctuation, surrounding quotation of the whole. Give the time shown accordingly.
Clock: {"hour": 9, "minute": 51}
